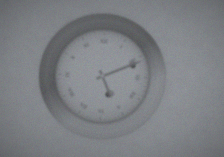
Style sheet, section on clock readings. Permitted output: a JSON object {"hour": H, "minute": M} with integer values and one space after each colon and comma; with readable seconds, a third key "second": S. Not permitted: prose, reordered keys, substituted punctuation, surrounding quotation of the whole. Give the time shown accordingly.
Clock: {"hour": 5, "minute": 11}
